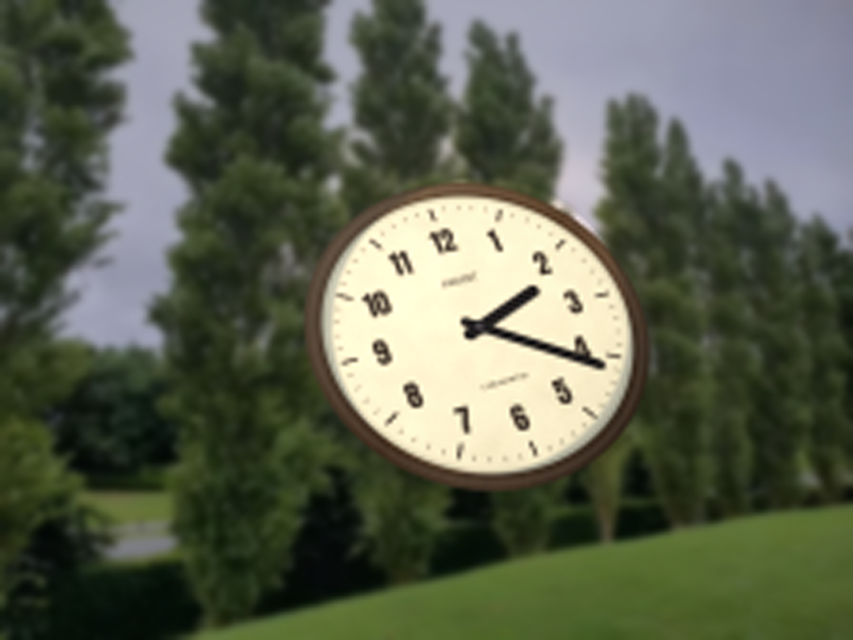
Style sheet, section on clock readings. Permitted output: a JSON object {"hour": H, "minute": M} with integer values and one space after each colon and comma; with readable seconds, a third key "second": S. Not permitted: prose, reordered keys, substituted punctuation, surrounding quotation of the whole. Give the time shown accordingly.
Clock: {"hour": 2, "minute": 21}
